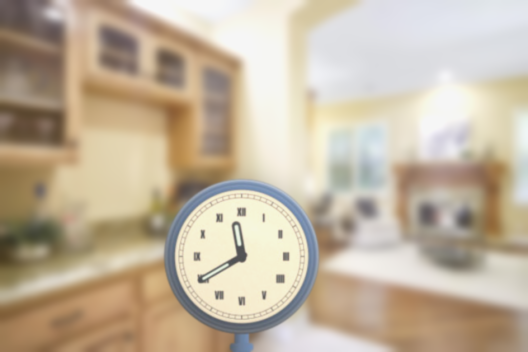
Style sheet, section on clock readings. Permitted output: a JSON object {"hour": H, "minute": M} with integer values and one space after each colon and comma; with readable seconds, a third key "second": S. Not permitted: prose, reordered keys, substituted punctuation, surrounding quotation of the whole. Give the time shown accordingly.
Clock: {"hour": 11, "minute": 40}
